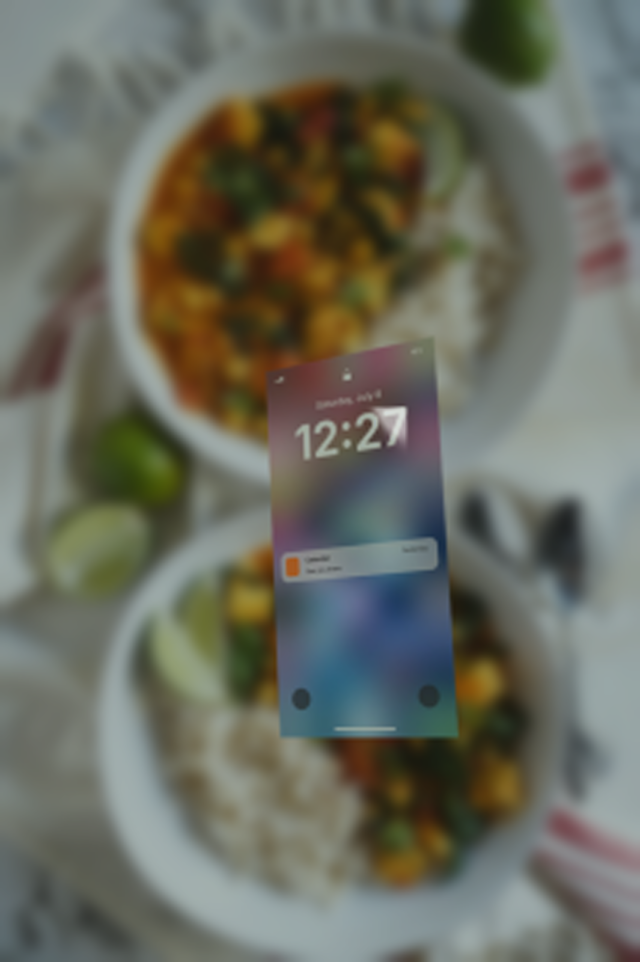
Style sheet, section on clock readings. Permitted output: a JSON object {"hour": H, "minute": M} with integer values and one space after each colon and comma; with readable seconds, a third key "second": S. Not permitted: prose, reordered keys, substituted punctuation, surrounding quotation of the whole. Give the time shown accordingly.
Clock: {"hour": 12, "minute": 27}
